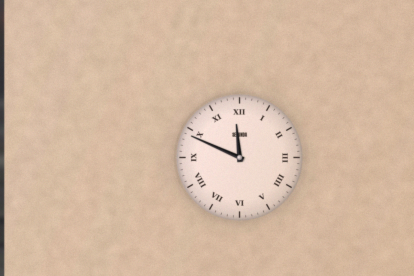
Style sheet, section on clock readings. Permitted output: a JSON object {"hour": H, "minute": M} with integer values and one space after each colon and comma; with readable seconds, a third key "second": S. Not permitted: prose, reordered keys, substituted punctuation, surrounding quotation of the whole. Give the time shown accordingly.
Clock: {"hour": 11, "minute": 49}
